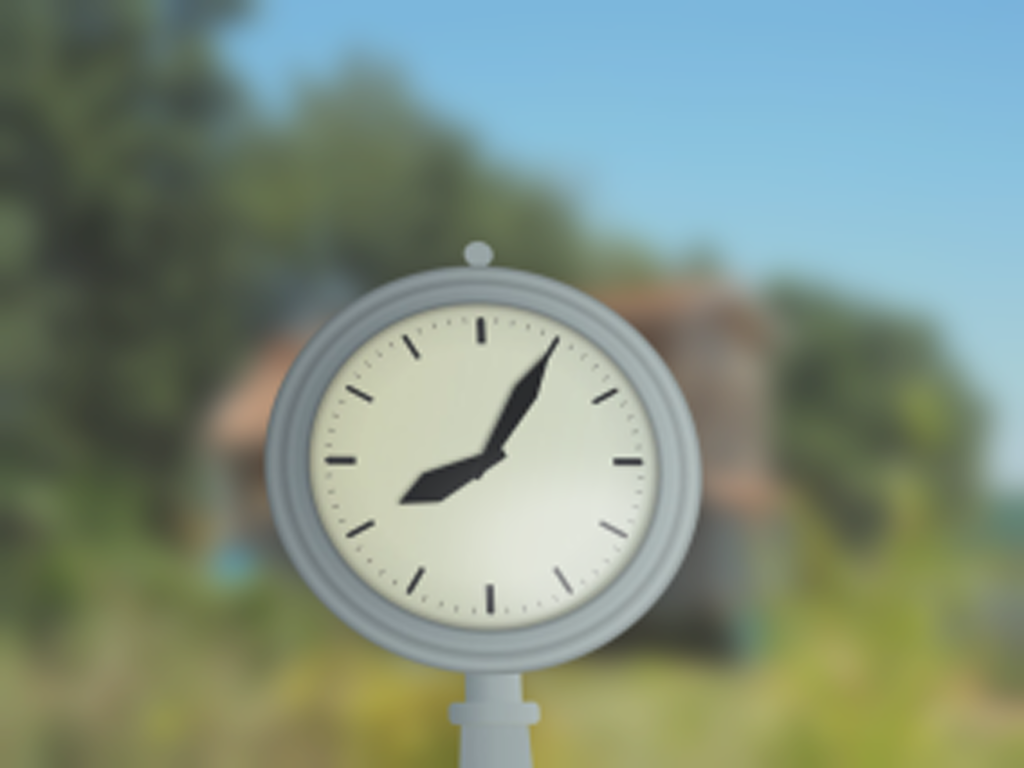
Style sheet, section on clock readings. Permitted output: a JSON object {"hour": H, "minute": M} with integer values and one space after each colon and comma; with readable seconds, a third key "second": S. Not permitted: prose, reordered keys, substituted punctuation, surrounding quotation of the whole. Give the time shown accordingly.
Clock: {"hour": 8, "minute": 5}
